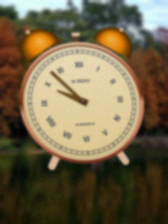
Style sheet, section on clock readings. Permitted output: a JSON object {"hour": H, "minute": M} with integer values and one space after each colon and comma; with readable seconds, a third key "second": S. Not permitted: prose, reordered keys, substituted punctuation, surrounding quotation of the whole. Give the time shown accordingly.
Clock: {"hour": 9, "minute": 53}
